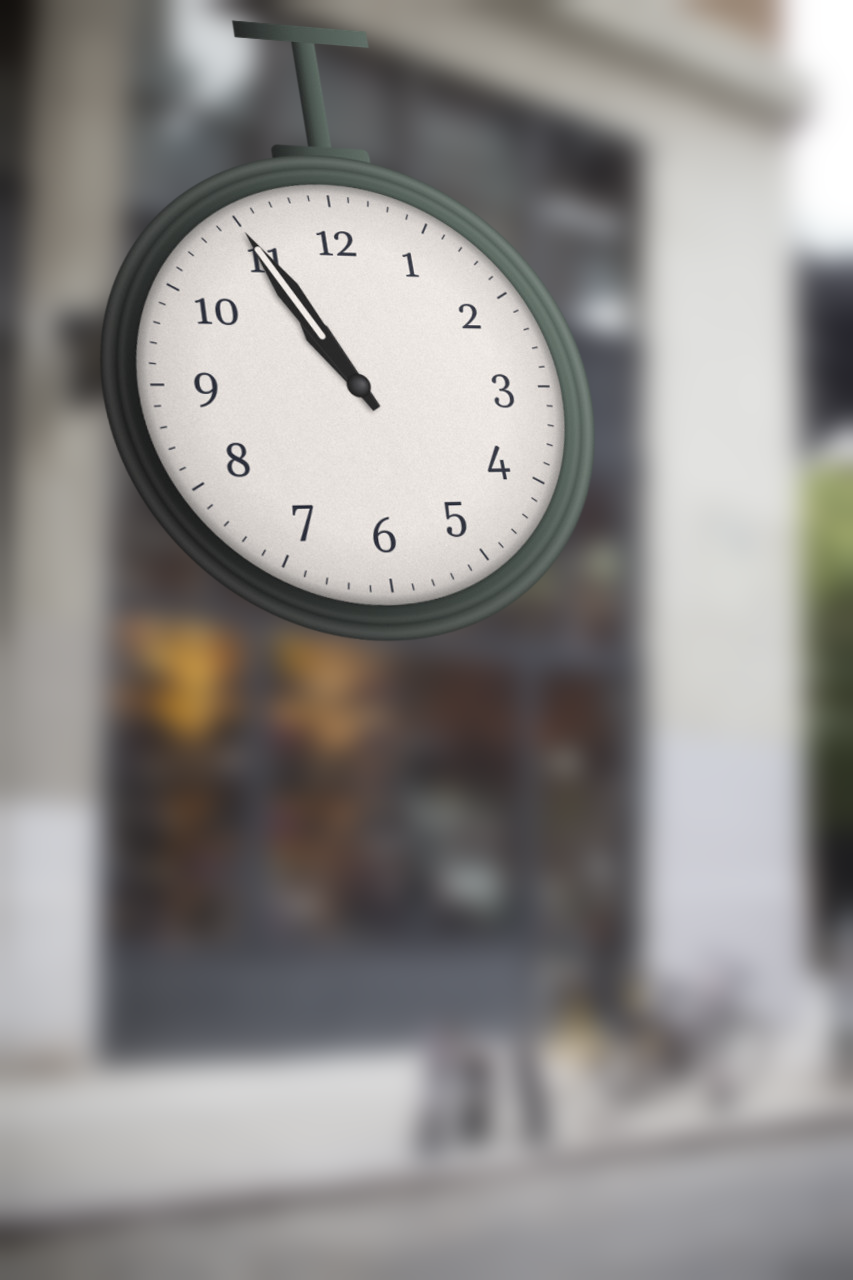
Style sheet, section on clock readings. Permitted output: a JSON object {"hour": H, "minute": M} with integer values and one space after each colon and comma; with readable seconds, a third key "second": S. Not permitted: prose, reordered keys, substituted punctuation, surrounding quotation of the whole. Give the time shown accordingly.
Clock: {"hour": 10, "minute": 55}
